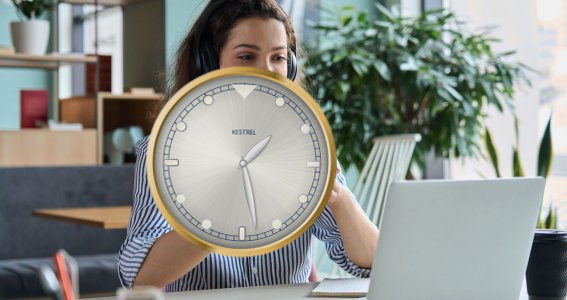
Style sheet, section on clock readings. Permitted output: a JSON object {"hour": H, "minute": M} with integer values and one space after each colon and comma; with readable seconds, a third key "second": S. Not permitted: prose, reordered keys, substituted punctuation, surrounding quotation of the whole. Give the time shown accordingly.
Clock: {"hour": 1, "minute": 28}
